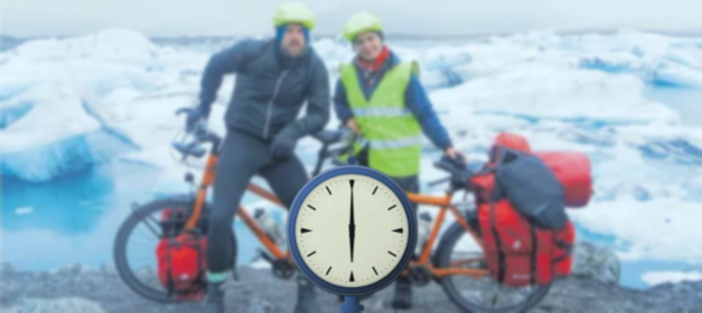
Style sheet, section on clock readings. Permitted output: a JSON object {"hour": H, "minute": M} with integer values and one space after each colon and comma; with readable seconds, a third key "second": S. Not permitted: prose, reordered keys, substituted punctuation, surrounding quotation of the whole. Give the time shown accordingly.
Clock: {"hour": 6, "minute": 0}
